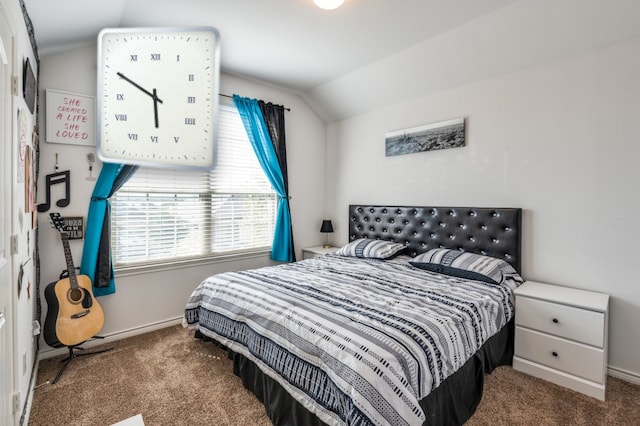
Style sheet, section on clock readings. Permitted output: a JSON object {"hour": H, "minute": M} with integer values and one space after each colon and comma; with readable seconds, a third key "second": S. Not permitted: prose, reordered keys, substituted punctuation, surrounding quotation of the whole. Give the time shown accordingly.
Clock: {"hour": 5, "minute": 50}
